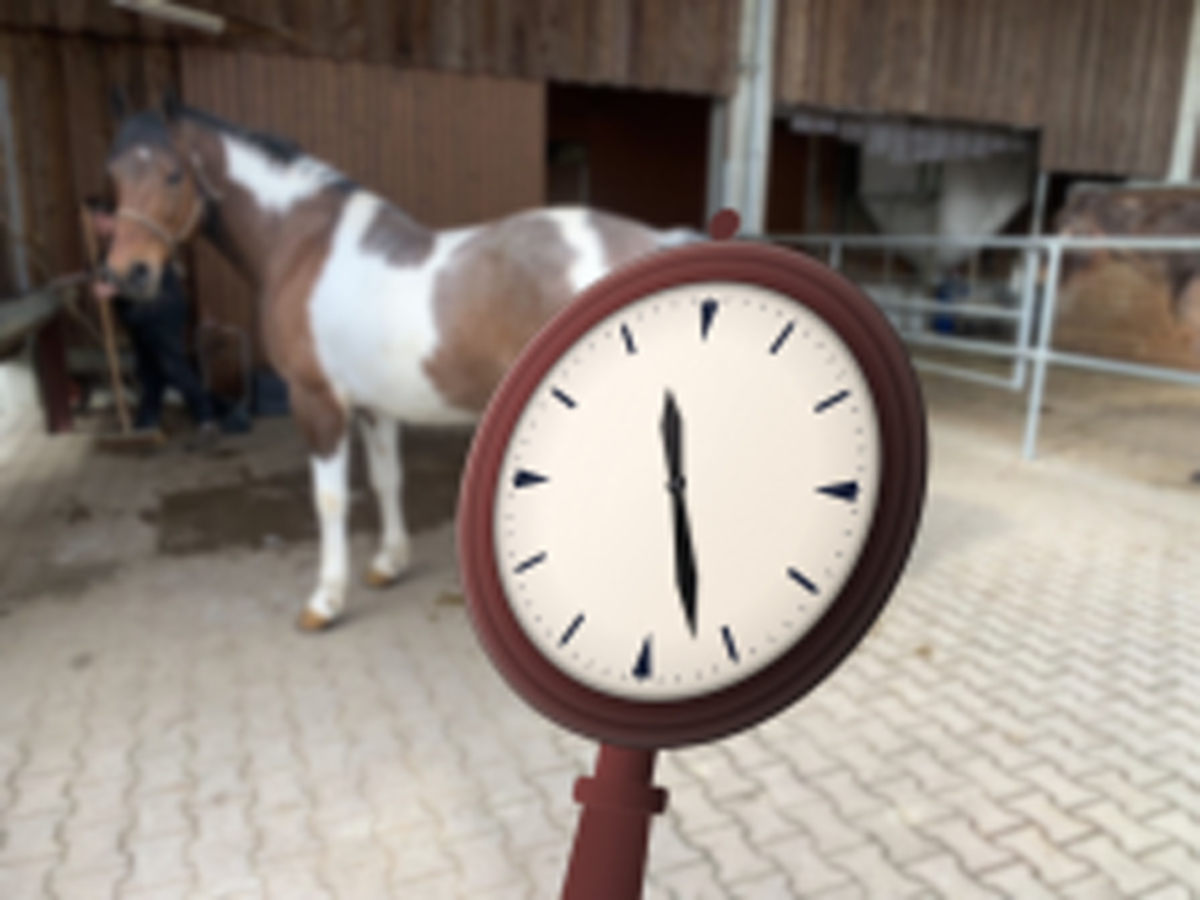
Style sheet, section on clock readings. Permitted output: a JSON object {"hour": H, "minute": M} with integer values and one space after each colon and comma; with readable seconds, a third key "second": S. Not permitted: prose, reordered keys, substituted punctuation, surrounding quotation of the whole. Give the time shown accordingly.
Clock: {"hour": 11, "minute": 27}
